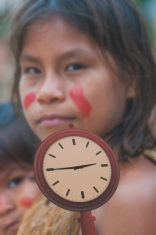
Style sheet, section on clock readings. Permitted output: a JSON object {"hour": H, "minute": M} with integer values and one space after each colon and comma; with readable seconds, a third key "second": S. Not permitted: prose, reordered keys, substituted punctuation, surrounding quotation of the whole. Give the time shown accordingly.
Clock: {"hour": 2, "minute": 45}
